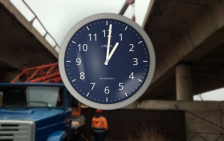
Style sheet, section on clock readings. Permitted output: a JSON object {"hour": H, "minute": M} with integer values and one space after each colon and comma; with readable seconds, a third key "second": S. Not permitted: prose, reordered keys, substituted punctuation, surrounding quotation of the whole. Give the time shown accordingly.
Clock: {"hour": 1, "minute": 1}
